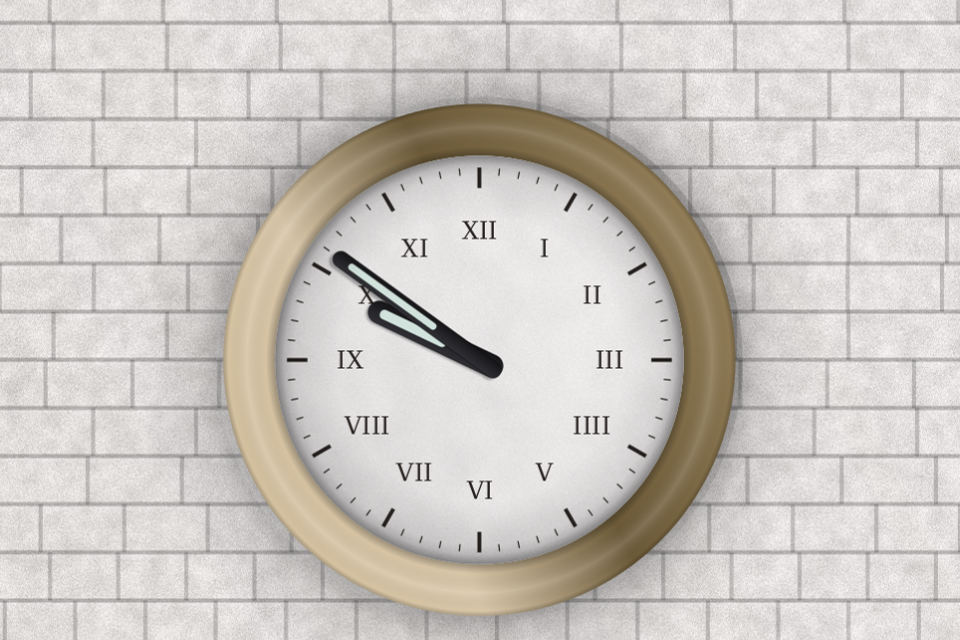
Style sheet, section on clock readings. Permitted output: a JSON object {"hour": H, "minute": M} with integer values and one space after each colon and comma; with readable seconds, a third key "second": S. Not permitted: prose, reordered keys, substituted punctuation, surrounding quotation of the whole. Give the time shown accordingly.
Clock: {"hour": 9, "minute": 51}
